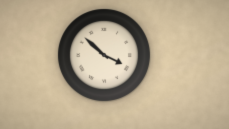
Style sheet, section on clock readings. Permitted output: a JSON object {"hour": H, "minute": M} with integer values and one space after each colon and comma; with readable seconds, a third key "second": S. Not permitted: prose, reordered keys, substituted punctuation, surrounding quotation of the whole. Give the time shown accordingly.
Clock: {"hour": 3, "minute": 52}
